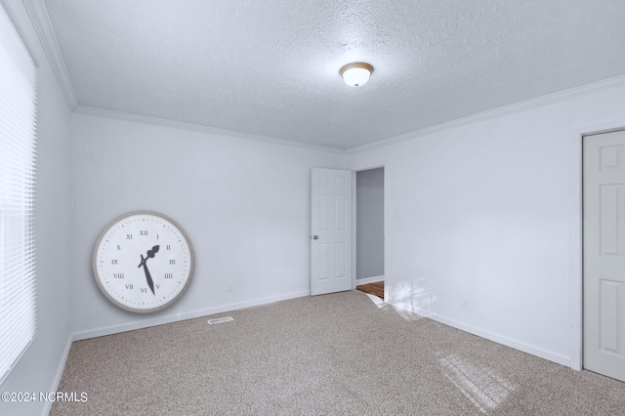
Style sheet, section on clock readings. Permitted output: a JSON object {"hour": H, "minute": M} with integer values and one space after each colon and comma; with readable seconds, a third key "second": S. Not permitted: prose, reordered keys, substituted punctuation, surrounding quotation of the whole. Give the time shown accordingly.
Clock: {"hour": 1, "minute": 27}
